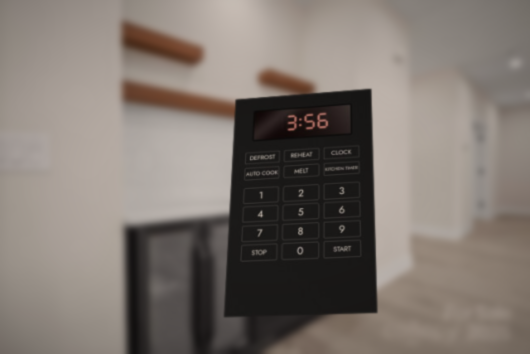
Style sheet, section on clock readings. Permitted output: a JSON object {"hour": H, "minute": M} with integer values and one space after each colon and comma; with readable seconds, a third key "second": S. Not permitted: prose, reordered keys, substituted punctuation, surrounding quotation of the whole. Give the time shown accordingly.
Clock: {"hour": 3, "minute": 56}
